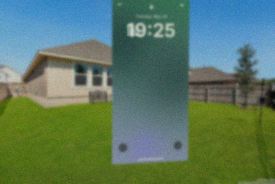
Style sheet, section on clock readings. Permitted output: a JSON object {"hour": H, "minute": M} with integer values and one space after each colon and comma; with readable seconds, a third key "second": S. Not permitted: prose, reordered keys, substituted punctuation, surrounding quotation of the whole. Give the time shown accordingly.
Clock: {"hour": 19, "minute": 25}
